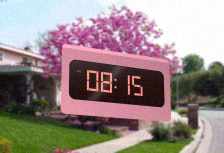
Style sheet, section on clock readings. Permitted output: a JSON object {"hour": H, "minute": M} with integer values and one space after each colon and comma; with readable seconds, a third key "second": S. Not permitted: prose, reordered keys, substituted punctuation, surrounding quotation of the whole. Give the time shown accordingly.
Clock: {"hour": 8, "minute": 15}
